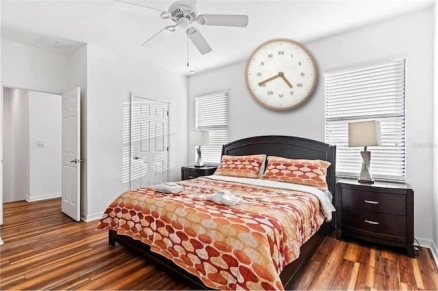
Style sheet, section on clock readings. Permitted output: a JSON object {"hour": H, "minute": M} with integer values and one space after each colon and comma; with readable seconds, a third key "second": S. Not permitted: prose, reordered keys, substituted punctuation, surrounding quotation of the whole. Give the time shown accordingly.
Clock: {"hour": 4, "minute": 41}
